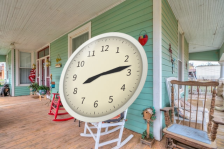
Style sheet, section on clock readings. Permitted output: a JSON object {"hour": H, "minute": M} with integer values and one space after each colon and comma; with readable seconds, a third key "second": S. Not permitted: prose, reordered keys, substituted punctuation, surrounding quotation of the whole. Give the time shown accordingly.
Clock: {"hour": 8, "minute": 13}
